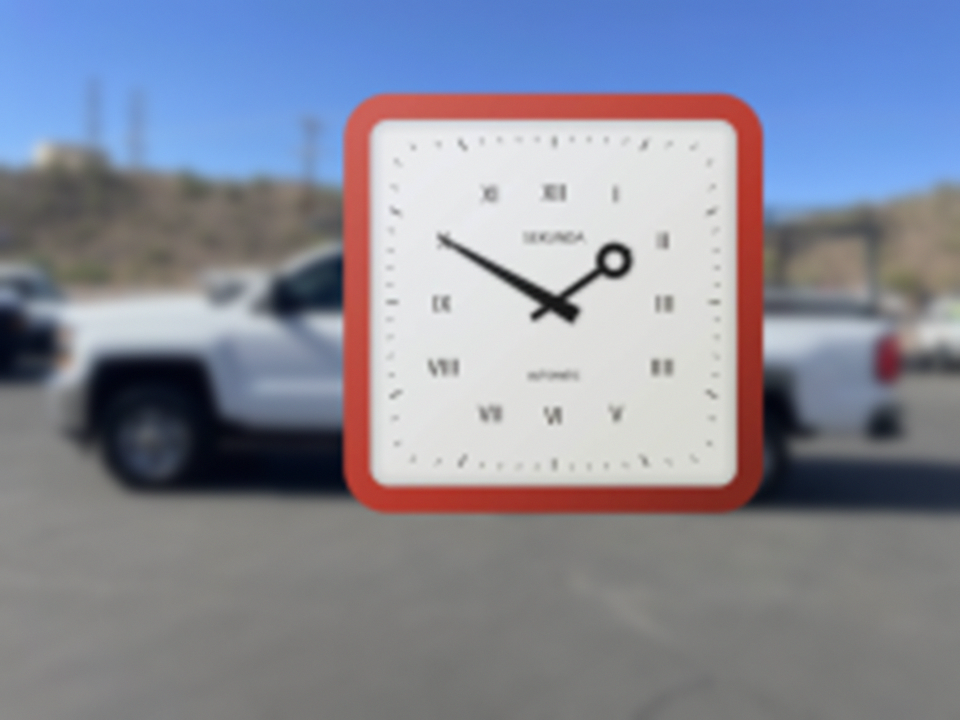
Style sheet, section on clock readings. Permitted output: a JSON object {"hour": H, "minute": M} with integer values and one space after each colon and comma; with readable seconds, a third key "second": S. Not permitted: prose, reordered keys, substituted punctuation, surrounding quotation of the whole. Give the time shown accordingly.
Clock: {"hour": 1, "minute": 50}
